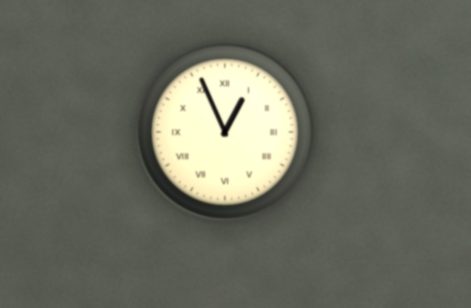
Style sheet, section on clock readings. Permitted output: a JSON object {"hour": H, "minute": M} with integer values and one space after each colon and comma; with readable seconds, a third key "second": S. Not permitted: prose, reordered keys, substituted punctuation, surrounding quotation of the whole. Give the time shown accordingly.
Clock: {"hour": 12, "minute": 56}
